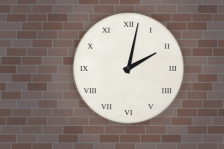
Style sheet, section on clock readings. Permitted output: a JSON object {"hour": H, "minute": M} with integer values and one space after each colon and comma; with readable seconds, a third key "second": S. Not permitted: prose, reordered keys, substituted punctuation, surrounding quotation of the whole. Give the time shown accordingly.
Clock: {"hour": 2, "minute": 2}
